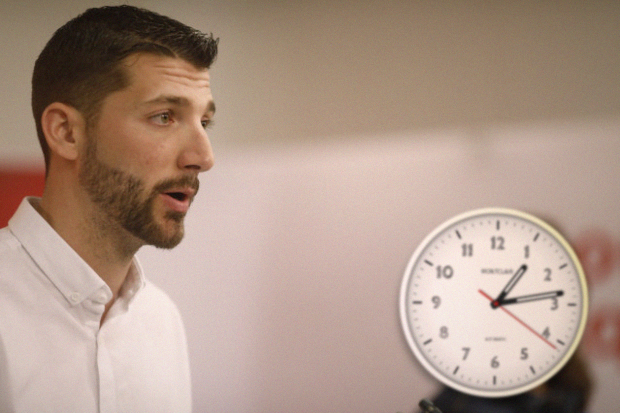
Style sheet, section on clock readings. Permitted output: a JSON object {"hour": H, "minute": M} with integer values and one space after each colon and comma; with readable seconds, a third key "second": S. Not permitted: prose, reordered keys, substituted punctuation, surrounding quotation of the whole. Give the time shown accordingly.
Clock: {"hour": 1, "minute": 13, "second": 21}
